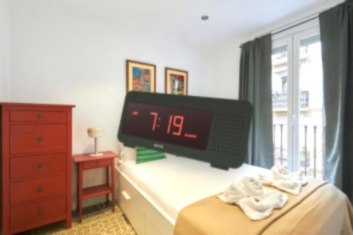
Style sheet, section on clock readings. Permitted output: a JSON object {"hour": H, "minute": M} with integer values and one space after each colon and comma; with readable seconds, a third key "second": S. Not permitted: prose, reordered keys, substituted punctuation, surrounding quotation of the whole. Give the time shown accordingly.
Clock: {"hour": 7, "minute": 19}
